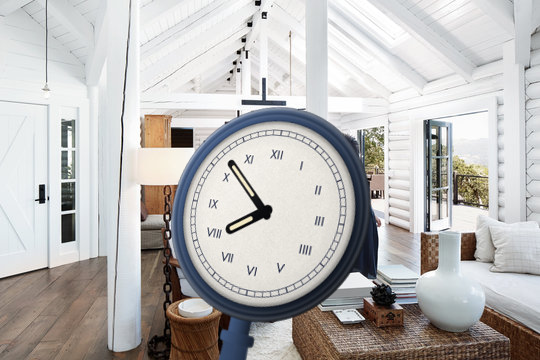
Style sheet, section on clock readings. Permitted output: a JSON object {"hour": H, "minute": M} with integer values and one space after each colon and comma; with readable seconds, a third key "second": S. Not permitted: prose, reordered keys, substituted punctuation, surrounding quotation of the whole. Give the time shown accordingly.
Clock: {"hour": 7, "minute": 52}
